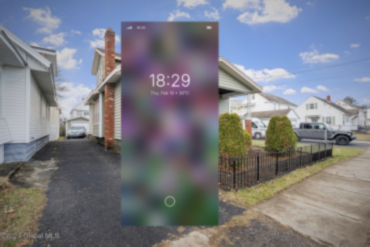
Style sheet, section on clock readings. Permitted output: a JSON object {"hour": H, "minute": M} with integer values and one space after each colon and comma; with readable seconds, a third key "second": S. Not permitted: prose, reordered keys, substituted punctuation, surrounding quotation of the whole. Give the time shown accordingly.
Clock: {"hour": 18, "minute": 29}
